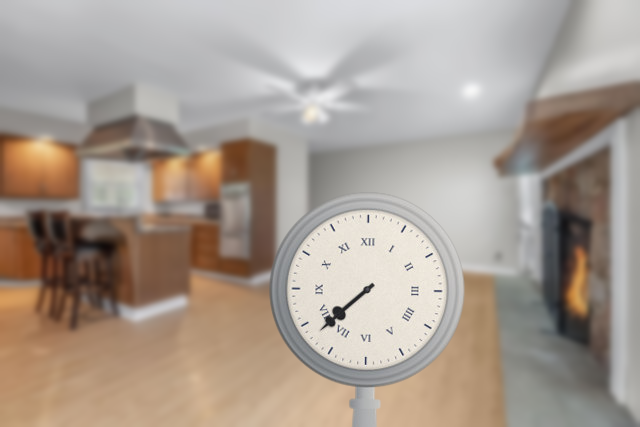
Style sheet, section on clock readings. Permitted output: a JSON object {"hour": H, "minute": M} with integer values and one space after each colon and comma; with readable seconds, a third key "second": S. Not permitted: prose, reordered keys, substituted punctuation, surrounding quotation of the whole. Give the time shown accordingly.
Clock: {"hour": 7, "minute": 38}
